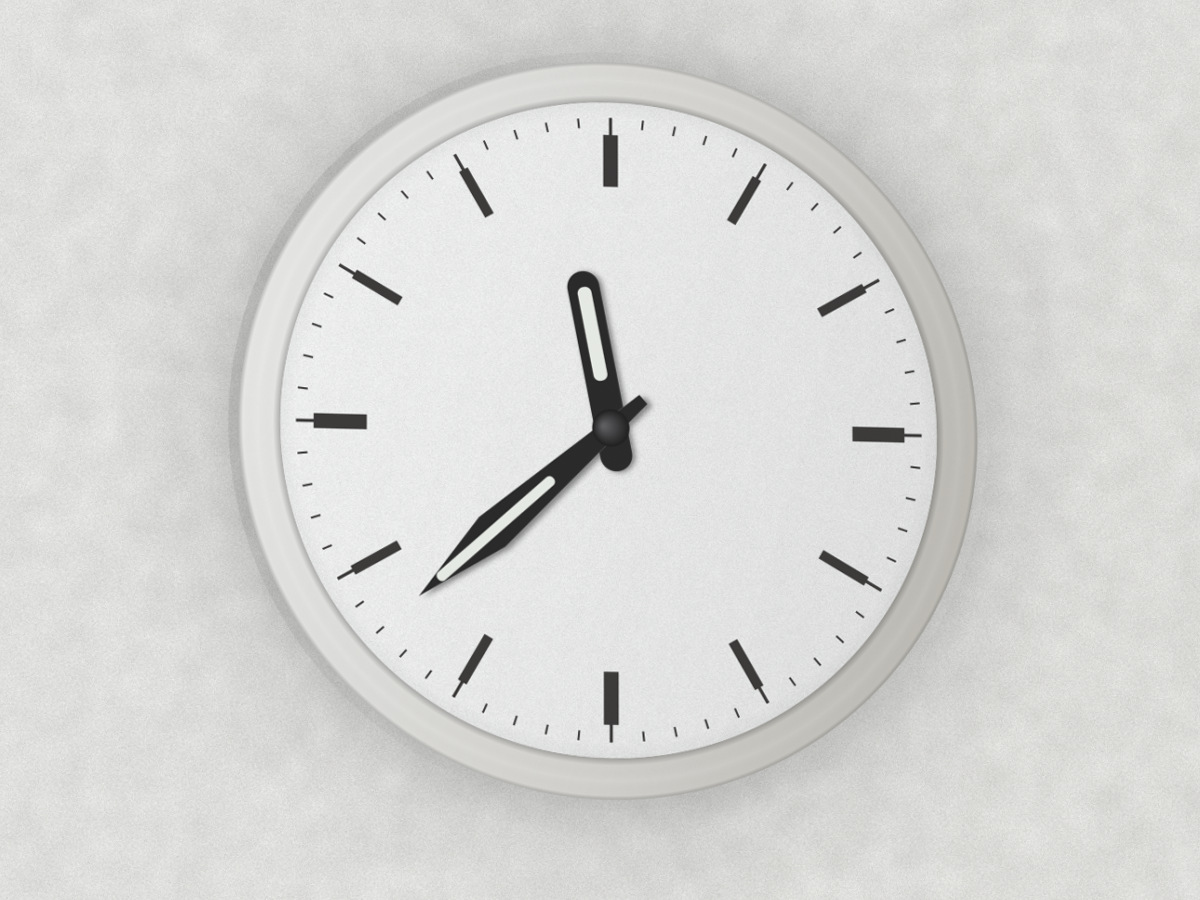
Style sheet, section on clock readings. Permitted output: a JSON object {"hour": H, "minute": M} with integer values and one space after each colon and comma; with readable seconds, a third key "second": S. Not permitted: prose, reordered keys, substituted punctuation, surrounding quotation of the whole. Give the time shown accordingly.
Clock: {"hour": 11, "minute": 38}
